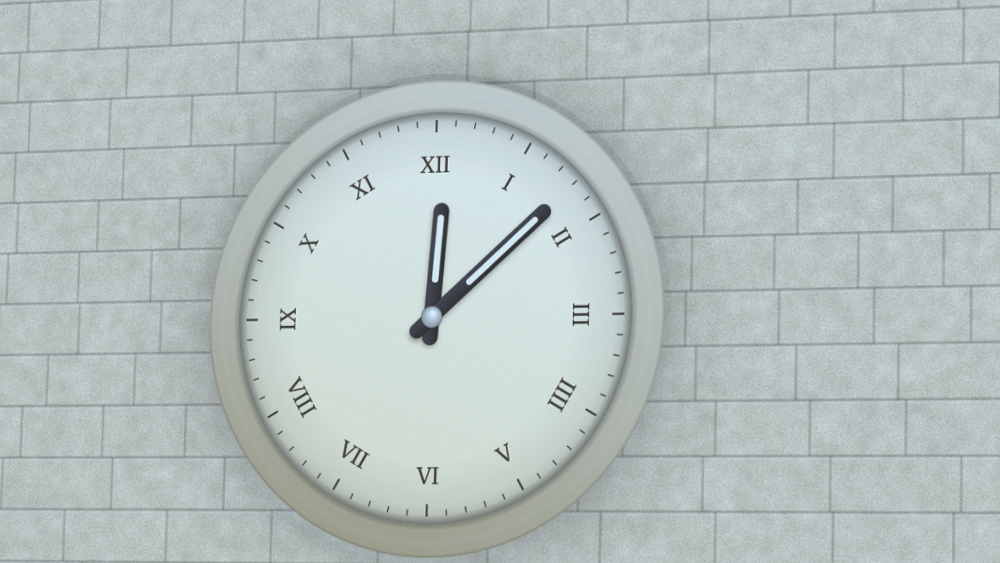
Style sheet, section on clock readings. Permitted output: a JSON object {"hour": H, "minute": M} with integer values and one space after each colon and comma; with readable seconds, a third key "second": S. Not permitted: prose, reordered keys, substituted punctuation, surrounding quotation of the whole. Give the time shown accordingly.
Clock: {"hour": 12, "minute": 8}
